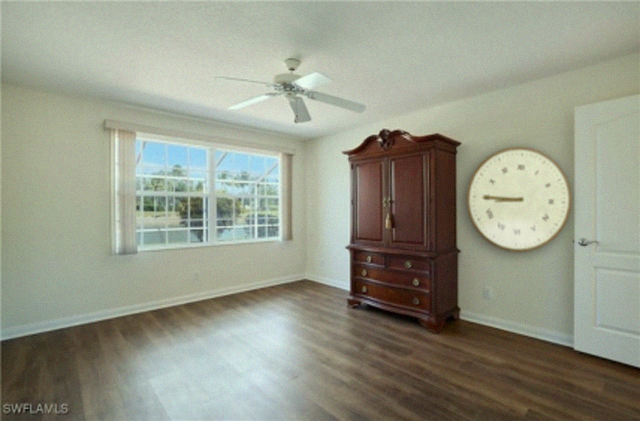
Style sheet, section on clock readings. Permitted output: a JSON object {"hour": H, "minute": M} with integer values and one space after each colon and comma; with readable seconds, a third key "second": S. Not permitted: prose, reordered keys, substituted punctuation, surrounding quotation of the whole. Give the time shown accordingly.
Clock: {"hour": 8, "minute": 45}
